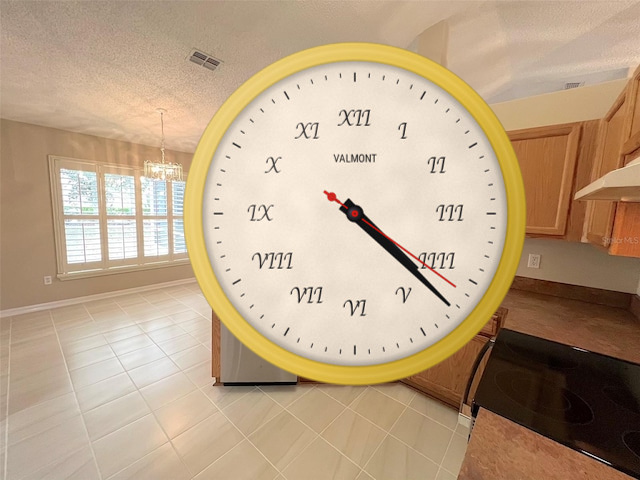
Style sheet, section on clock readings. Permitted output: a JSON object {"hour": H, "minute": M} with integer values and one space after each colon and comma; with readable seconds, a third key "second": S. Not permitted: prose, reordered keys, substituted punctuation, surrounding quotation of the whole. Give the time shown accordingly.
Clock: {"hour": 4, "minute": 22, "second": 21}
